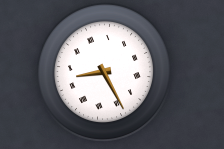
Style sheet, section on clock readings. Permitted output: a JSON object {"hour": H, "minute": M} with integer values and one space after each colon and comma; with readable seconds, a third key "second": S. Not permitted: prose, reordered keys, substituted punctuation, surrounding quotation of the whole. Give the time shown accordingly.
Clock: {"hour": 9, "minute": 29}
